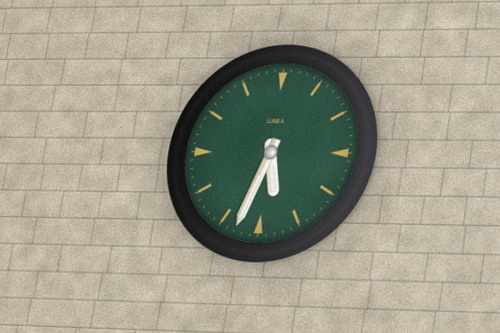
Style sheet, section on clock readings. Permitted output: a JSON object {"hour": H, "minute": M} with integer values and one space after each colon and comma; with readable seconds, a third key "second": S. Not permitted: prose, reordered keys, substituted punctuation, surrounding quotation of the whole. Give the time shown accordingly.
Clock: {"hour": 5, "minute": 33}
